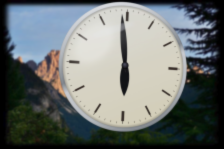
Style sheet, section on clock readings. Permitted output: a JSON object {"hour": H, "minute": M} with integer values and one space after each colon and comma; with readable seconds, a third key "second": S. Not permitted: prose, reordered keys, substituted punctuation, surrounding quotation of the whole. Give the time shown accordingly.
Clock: {"hour": 5, "minute": 59}
